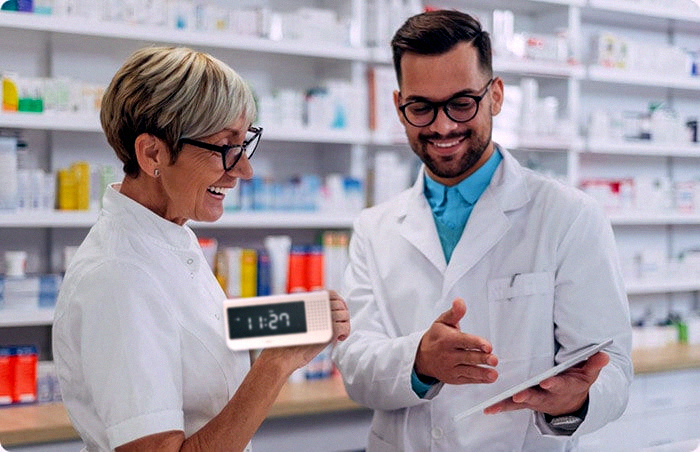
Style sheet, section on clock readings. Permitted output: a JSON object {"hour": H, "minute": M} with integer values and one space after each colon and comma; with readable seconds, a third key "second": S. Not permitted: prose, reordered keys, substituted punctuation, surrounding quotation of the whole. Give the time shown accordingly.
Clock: {"hour": 11, "minute": 27}
